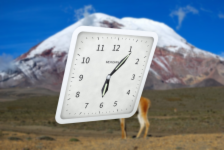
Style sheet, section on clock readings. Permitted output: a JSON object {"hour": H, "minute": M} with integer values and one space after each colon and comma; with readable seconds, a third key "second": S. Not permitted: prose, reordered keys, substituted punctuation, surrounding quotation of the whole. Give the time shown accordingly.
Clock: {"hour": 6, "minute": 6}
